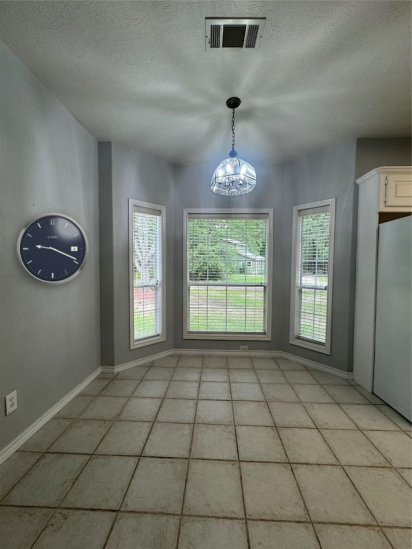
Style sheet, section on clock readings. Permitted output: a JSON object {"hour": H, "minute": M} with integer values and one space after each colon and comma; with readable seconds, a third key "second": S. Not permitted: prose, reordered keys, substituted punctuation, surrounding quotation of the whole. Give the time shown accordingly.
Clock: {"hour": 9, "minute": 19}
